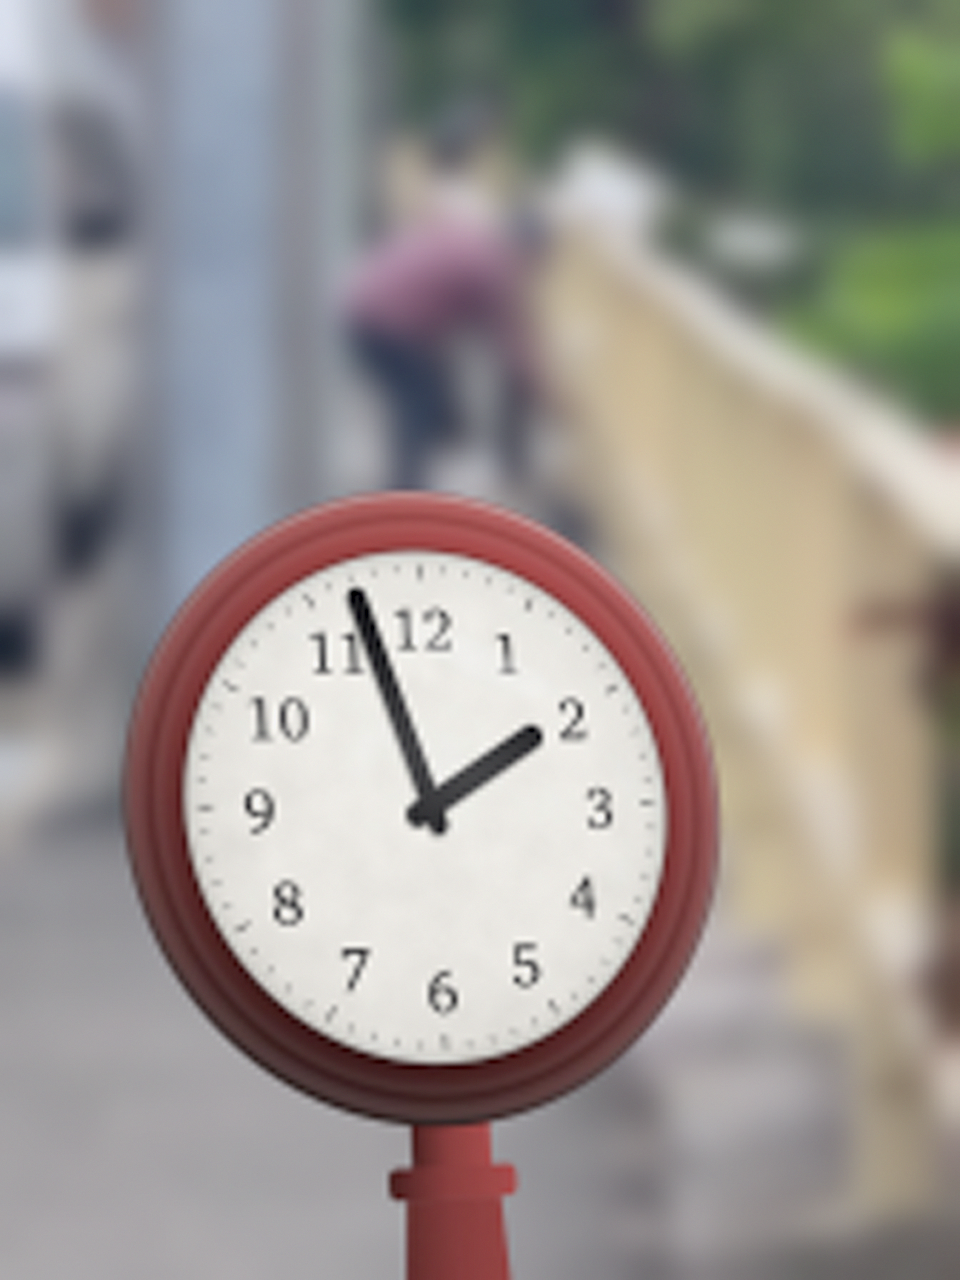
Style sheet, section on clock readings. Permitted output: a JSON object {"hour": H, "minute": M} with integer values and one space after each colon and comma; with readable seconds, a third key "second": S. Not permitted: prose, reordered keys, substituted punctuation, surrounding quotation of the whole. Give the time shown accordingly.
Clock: {"hour": 1, "minute": 57}
